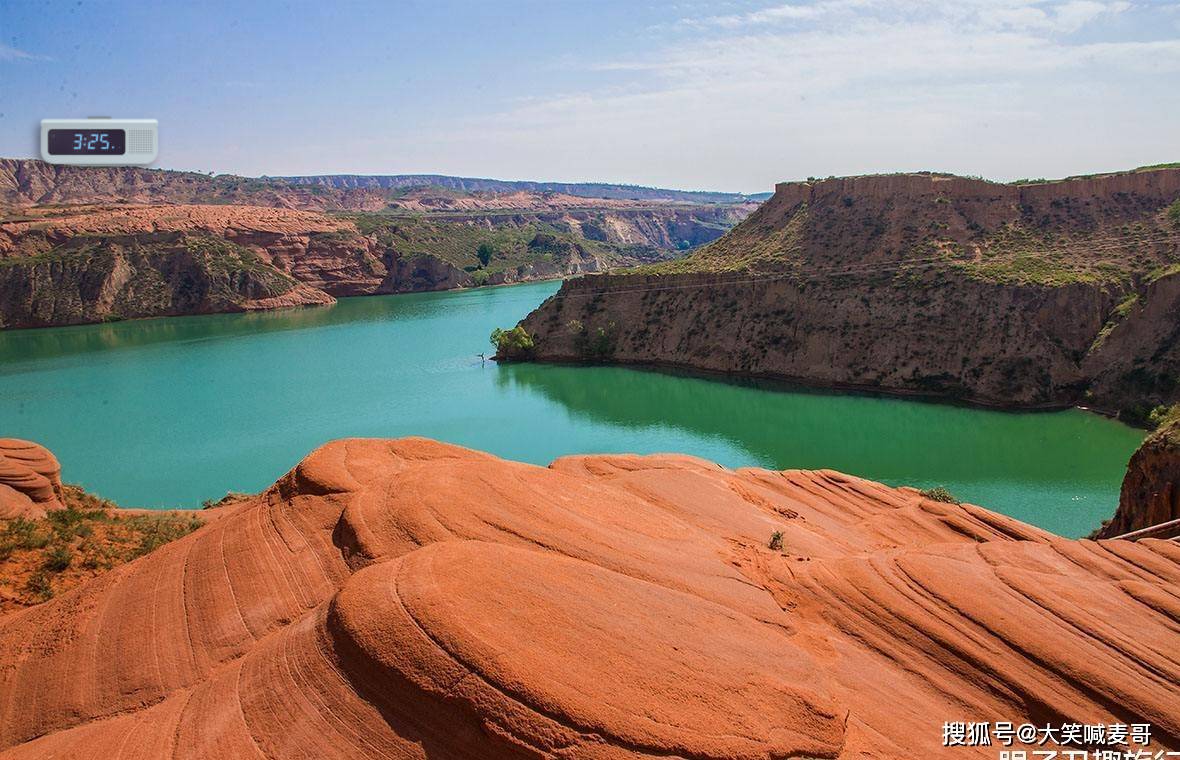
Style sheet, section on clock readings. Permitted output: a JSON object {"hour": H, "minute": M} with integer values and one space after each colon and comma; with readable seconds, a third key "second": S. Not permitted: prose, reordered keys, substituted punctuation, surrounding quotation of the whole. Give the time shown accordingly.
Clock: {"hour": 3, "minute": 25}
